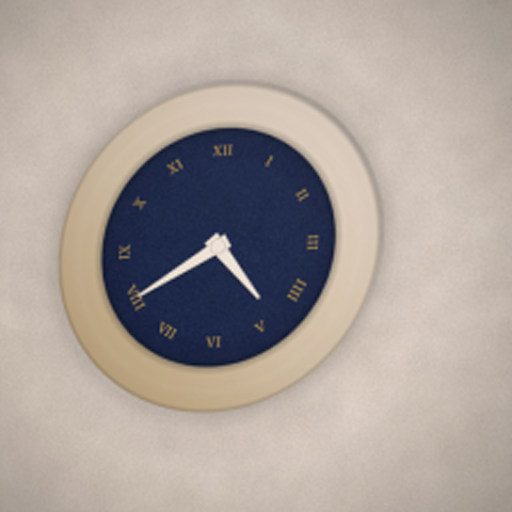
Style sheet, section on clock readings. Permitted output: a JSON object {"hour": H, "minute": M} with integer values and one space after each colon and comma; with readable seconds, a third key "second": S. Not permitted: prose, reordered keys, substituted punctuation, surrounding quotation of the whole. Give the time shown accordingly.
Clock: {"hour": 4, "minute": 40}
